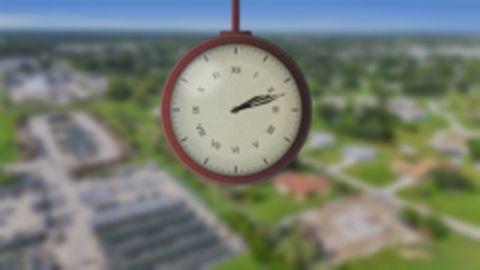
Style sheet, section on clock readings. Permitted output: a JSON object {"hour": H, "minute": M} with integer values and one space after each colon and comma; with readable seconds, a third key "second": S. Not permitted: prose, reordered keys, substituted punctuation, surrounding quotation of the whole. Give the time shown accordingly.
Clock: {"hour": 2, "minute": 12}
